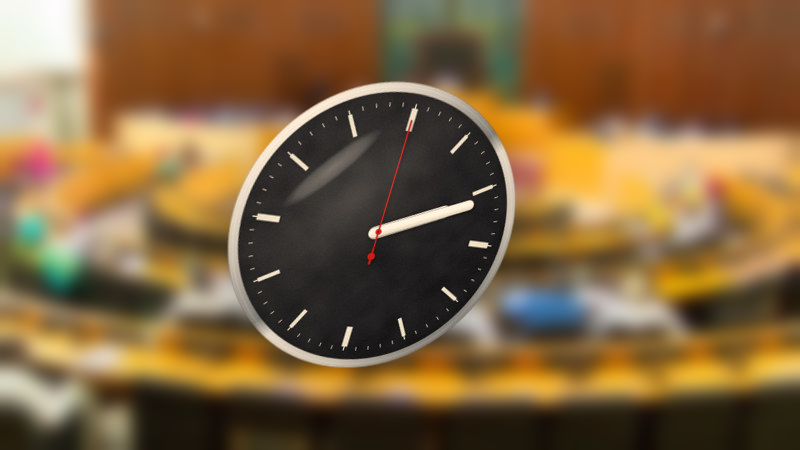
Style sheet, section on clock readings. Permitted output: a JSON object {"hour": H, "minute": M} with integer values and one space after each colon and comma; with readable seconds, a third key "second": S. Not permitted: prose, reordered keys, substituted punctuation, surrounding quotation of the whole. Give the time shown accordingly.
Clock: {"hour": 2, "minute": 11, "second": 0}
